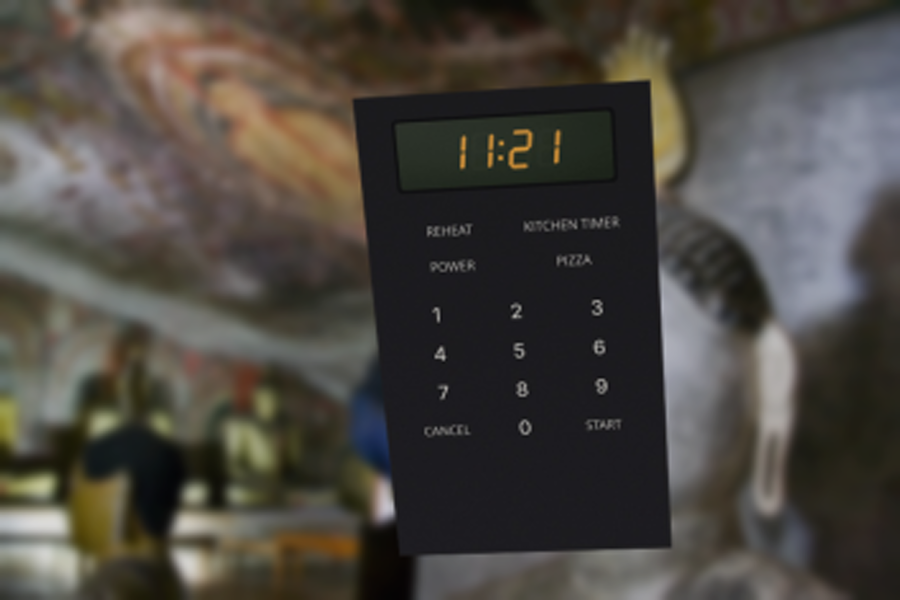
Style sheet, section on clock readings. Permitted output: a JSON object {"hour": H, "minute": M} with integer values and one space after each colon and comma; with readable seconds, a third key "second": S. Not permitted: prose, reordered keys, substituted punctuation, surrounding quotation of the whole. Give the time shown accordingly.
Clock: {"hour": 11, "minute": 21}
